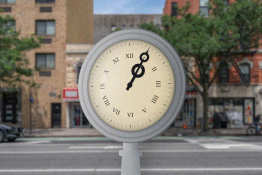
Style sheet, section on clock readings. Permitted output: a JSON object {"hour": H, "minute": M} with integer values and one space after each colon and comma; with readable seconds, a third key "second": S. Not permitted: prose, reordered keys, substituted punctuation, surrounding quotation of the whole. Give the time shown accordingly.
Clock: {"hour": 1, "minute": 5}
